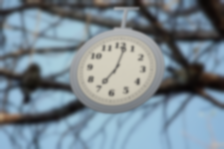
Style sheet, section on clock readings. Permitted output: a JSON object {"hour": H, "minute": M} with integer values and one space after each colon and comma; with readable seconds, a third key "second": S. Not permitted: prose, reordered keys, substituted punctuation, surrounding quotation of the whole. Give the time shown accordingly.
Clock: {"hour": 7, "minute": 2}
